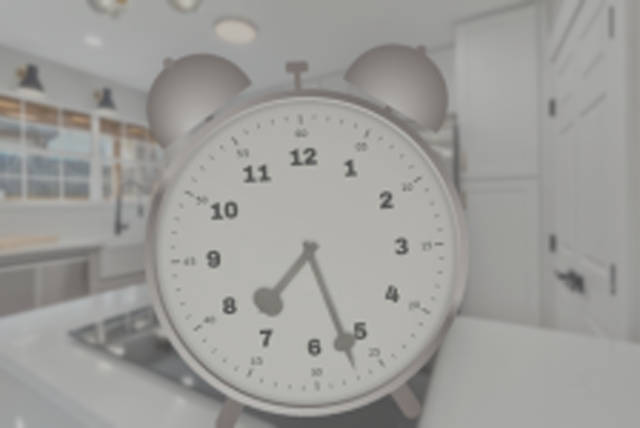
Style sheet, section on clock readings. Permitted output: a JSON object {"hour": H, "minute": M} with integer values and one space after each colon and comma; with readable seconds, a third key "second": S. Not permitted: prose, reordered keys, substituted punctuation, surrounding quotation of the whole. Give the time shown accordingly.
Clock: {"hour": 7, "minute": 27}
